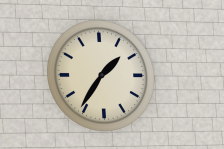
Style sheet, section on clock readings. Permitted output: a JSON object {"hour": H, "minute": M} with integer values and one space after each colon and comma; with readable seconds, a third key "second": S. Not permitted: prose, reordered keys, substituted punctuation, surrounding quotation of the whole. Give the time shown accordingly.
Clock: {"hour": 1, "minute": 36}
